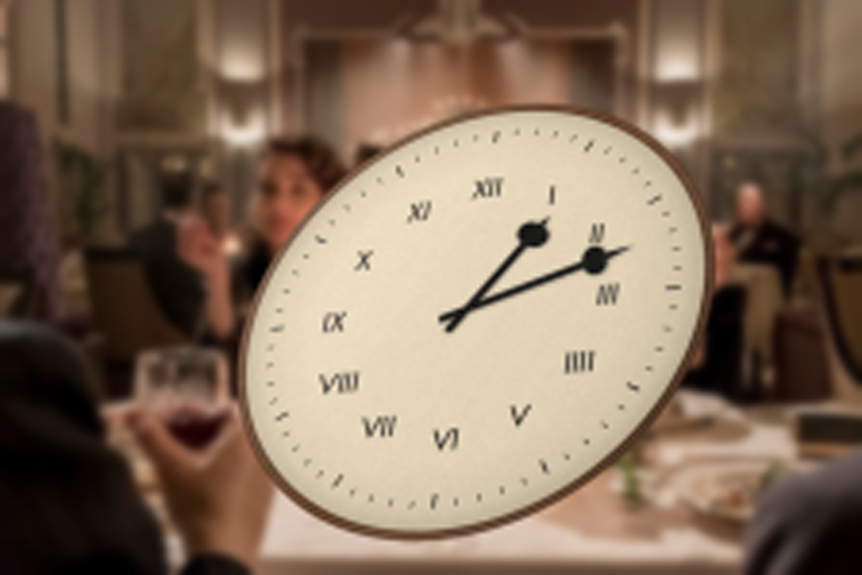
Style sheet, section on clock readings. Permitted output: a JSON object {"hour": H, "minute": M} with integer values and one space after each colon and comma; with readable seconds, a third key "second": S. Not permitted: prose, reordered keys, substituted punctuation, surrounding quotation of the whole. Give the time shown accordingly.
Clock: {"hour": 1, "minute": 12}
